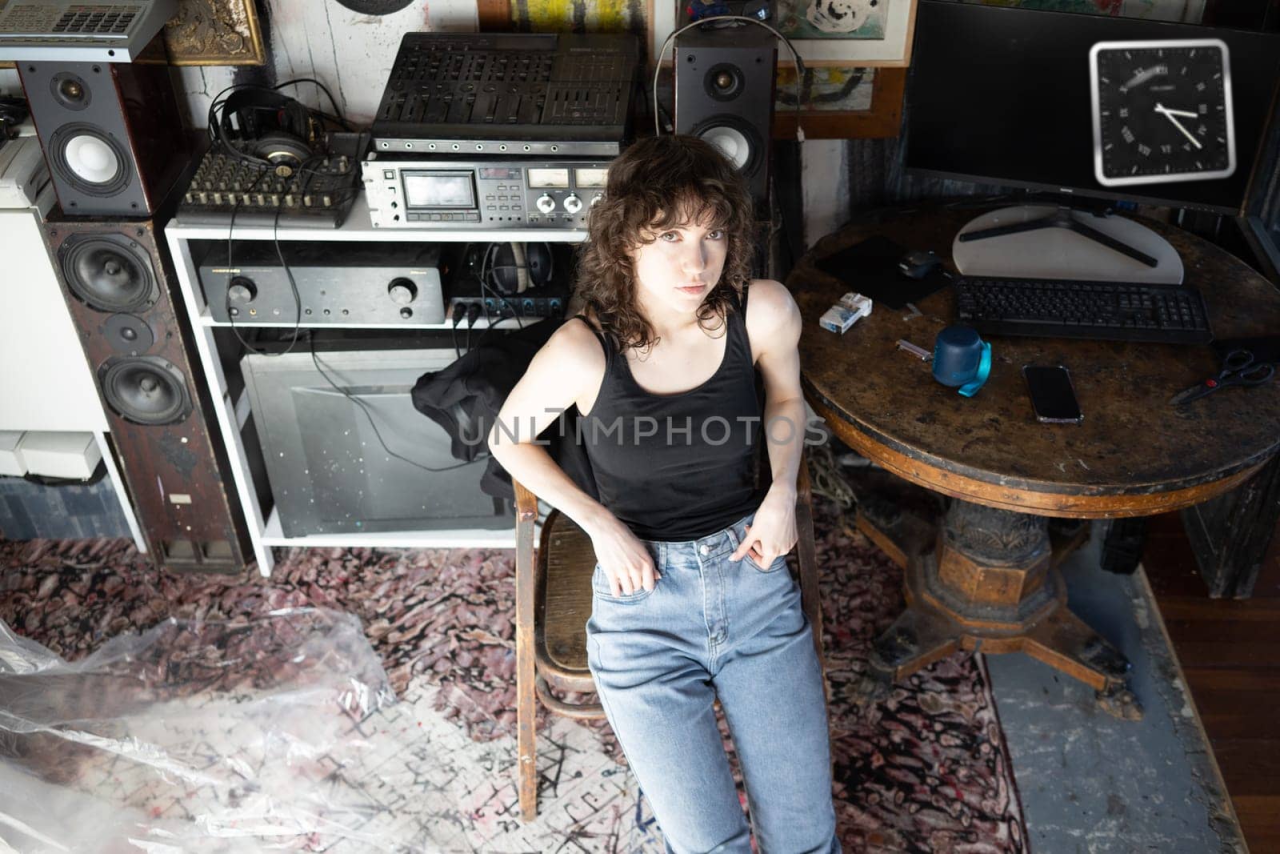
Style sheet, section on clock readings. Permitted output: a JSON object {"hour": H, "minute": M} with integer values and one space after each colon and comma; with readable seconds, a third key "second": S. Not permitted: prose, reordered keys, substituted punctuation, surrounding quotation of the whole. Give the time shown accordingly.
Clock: {"hour": 3, "minute": 23}
